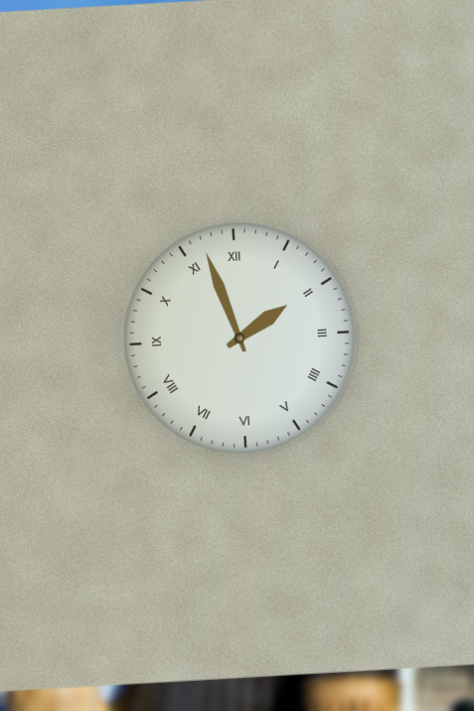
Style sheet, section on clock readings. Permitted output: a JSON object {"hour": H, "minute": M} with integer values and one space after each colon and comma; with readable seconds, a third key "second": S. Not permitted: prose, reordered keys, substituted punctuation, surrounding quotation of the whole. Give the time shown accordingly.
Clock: {"hour": 1, "minute": 57}
